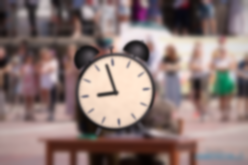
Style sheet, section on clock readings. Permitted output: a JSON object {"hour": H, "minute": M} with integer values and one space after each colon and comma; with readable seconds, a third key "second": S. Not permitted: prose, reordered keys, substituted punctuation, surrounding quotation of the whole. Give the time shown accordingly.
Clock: {"hour": 8, "minute": 58}
